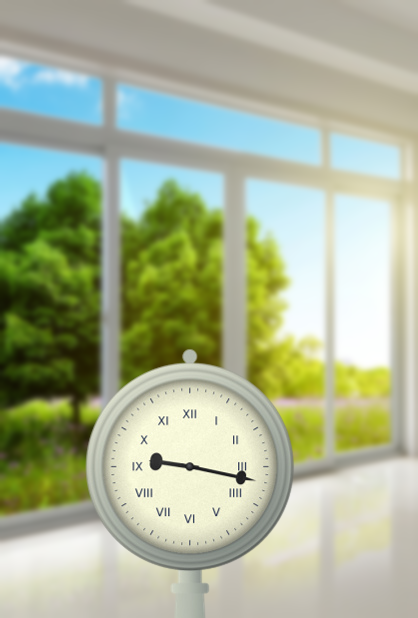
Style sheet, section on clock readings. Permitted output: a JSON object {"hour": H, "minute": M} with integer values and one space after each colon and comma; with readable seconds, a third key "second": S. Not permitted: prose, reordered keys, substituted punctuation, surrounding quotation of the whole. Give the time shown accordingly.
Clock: {"hour": 9, "minute": 17}
